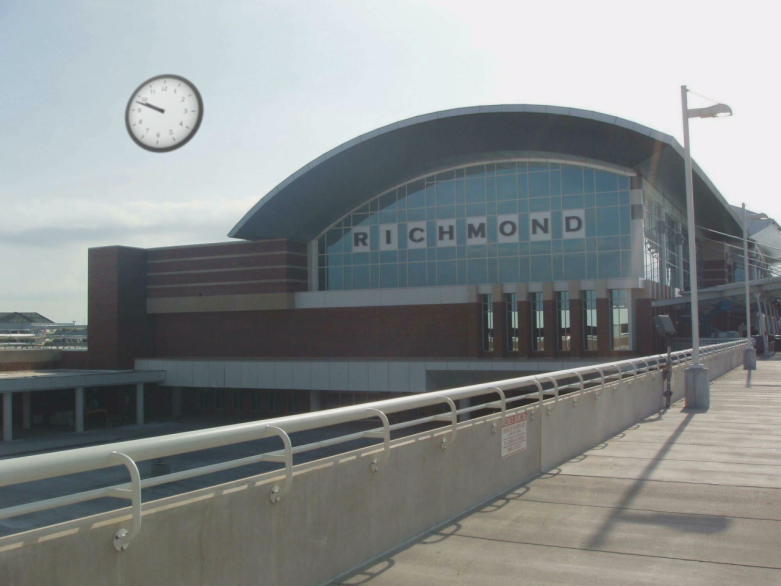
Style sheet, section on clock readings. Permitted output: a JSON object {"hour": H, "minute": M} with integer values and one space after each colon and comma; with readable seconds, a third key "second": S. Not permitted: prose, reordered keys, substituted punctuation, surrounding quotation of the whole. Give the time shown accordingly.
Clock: {"hour": 9, "minute": 48}
